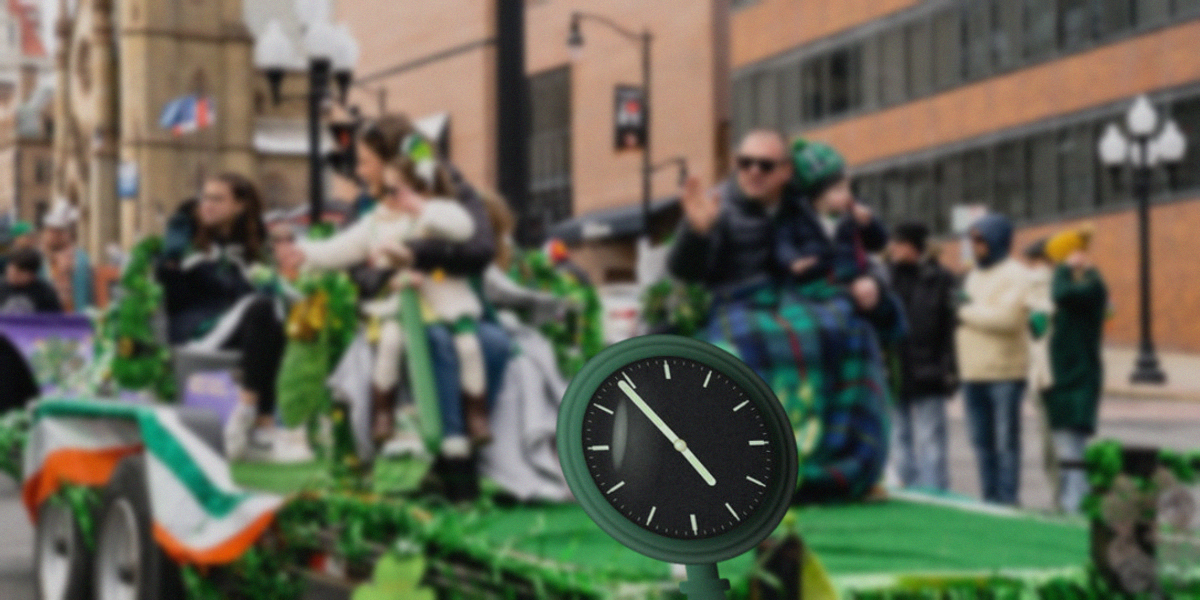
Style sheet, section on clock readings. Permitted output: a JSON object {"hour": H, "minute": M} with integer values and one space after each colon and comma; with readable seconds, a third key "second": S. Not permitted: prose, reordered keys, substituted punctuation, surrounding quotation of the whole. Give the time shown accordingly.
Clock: {"hour": 4, "minute": 54}
